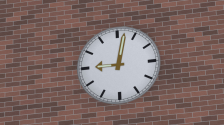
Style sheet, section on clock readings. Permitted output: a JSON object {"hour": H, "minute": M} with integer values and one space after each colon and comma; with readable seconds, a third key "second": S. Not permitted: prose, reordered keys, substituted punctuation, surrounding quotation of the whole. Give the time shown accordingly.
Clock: {"hour": 9, "minute": 2}
